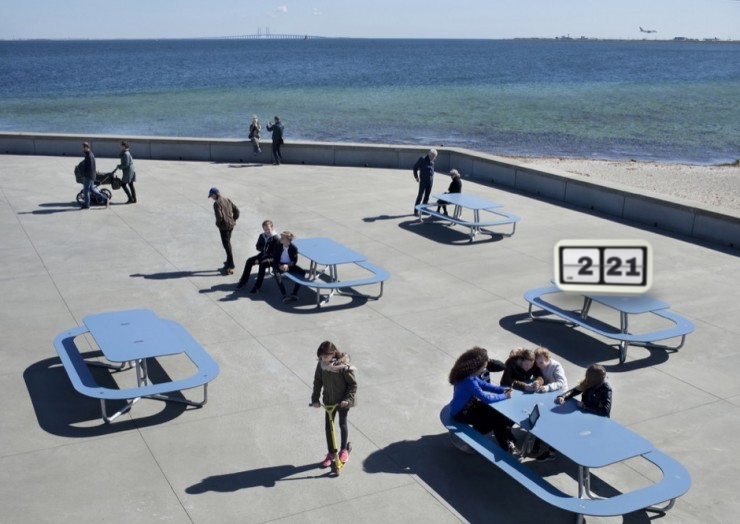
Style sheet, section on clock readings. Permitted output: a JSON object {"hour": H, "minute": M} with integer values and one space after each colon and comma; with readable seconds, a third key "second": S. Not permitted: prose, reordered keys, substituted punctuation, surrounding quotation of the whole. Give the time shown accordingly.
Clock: {"hour": 2, "minute": 21}
